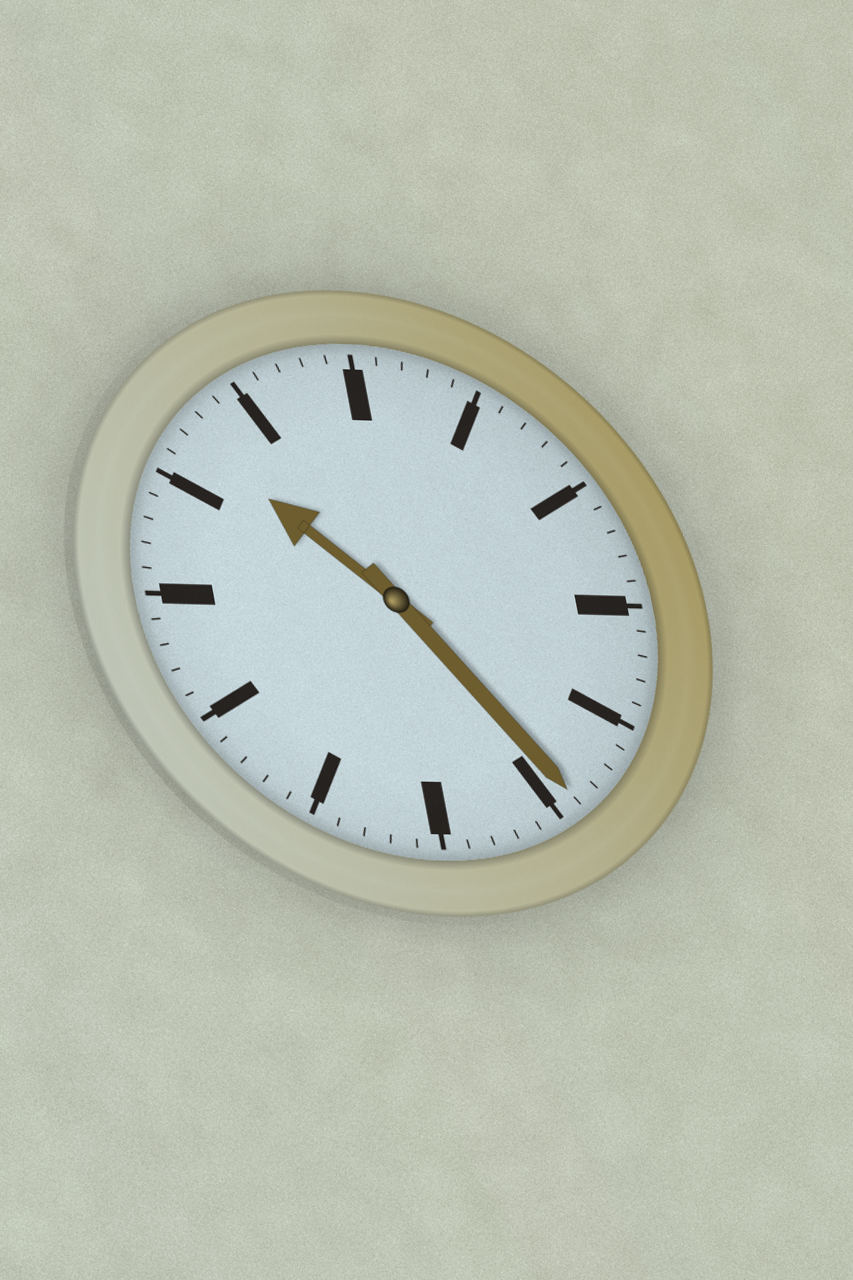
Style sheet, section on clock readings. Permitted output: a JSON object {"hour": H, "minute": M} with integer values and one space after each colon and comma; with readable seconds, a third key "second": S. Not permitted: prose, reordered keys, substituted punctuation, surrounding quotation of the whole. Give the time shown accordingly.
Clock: {"hour": 10, "minute": 24}
